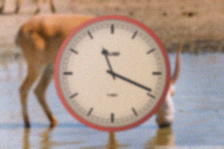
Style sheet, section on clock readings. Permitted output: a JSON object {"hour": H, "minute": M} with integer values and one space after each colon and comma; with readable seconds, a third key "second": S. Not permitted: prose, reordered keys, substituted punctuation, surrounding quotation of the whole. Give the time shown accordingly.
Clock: {"hour": 11, "minute": 19}
